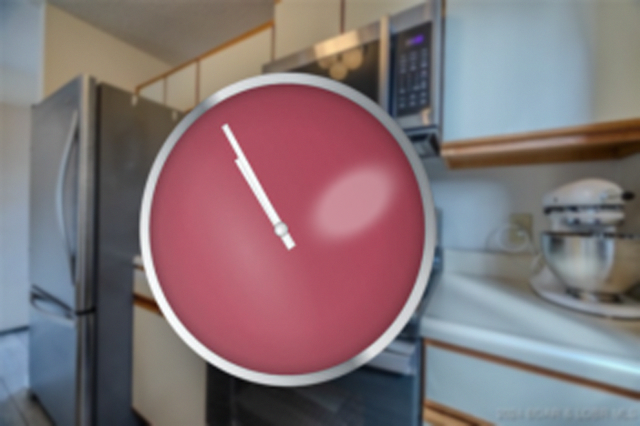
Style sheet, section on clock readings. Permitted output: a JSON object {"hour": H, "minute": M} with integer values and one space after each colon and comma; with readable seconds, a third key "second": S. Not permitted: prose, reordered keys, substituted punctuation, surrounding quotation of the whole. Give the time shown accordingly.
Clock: {"hour": 10, "minute": 55}
